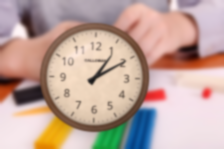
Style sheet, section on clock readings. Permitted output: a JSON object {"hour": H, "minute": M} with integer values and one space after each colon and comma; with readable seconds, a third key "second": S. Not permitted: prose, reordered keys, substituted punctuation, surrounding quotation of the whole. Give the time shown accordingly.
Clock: {"hour": 1, "minute": 10}
